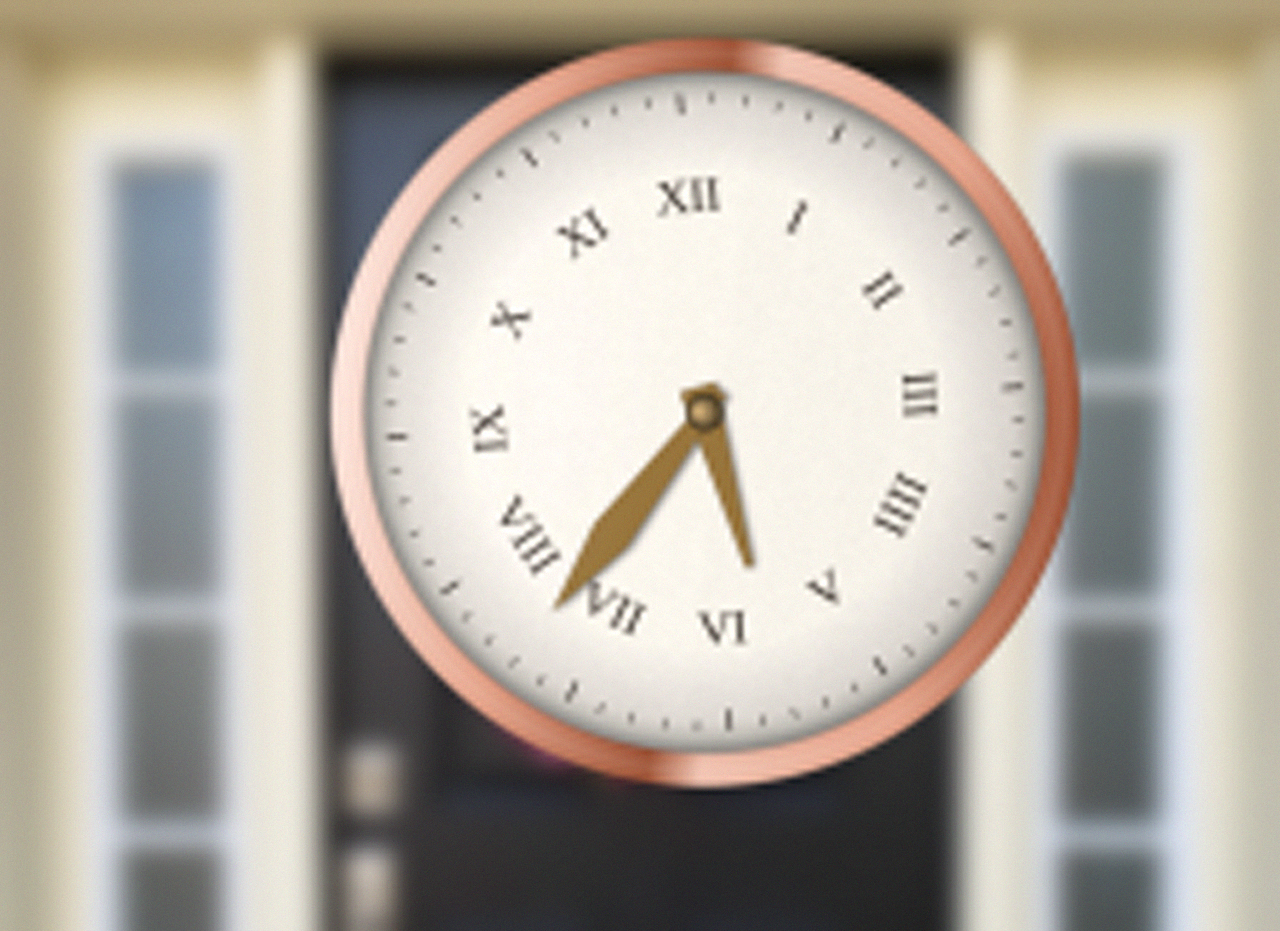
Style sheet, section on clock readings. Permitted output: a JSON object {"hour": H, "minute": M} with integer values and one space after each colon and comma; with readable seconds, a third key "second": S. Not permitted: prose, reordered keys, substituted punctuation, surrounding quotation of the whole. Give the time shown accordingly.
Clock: {"hour": 5, "minute": 37}
